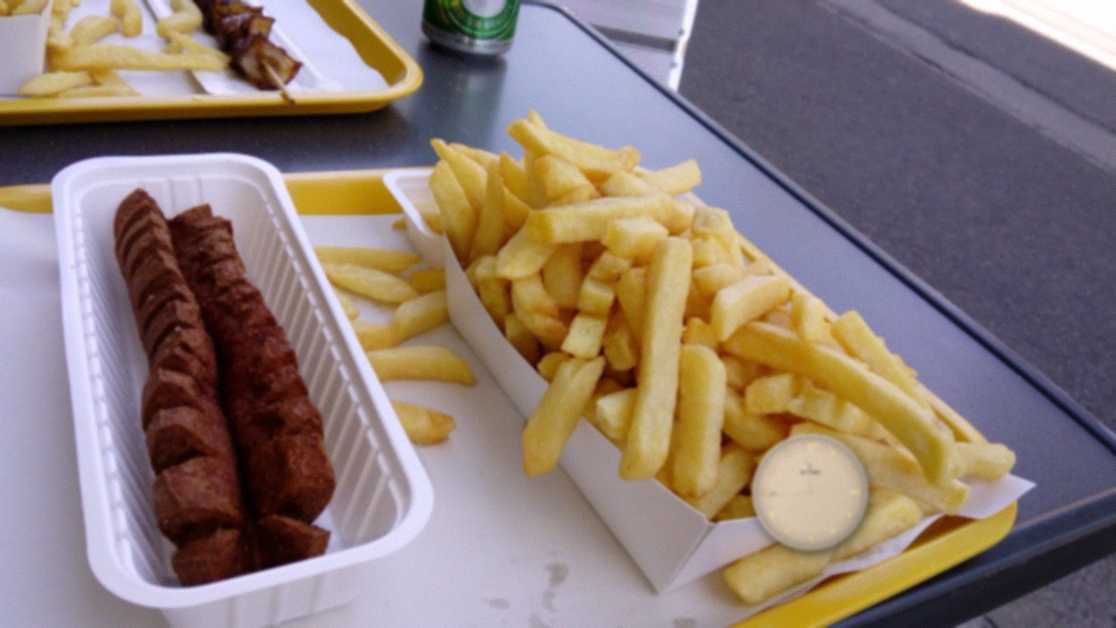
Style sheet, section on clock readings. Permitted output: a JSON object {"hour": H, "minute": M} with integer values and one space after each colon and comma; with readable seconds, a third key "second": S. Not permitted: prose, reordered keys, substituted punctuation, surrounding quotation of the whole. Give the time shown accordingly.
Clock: {"hour": 11, "minute": 44}
